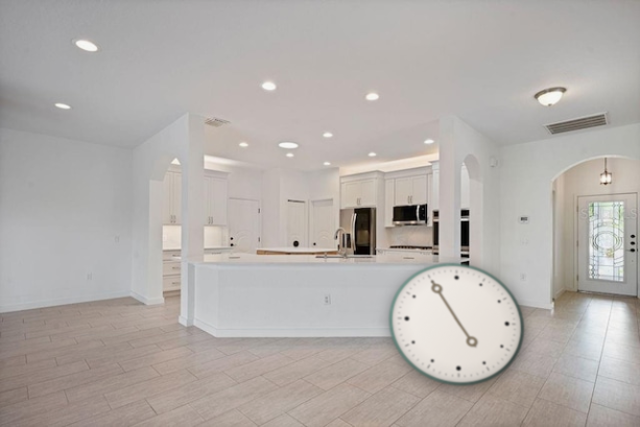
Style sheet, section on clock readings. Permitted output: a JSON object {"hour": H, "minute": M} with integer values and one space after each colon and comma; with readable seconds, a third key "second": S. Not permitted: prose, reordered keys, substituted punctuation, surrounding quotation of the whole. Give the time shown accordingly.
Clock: {"hour": 4, "minute": 55}
